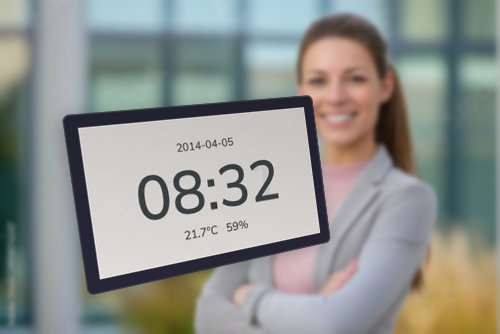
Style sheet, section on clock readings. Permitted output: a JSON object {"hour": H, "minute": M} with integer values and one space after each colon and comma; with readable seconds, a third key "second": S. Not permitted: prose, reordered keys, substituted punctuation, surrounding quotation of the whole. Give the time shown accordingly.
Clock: {"hour": 8, "minute": 32}
